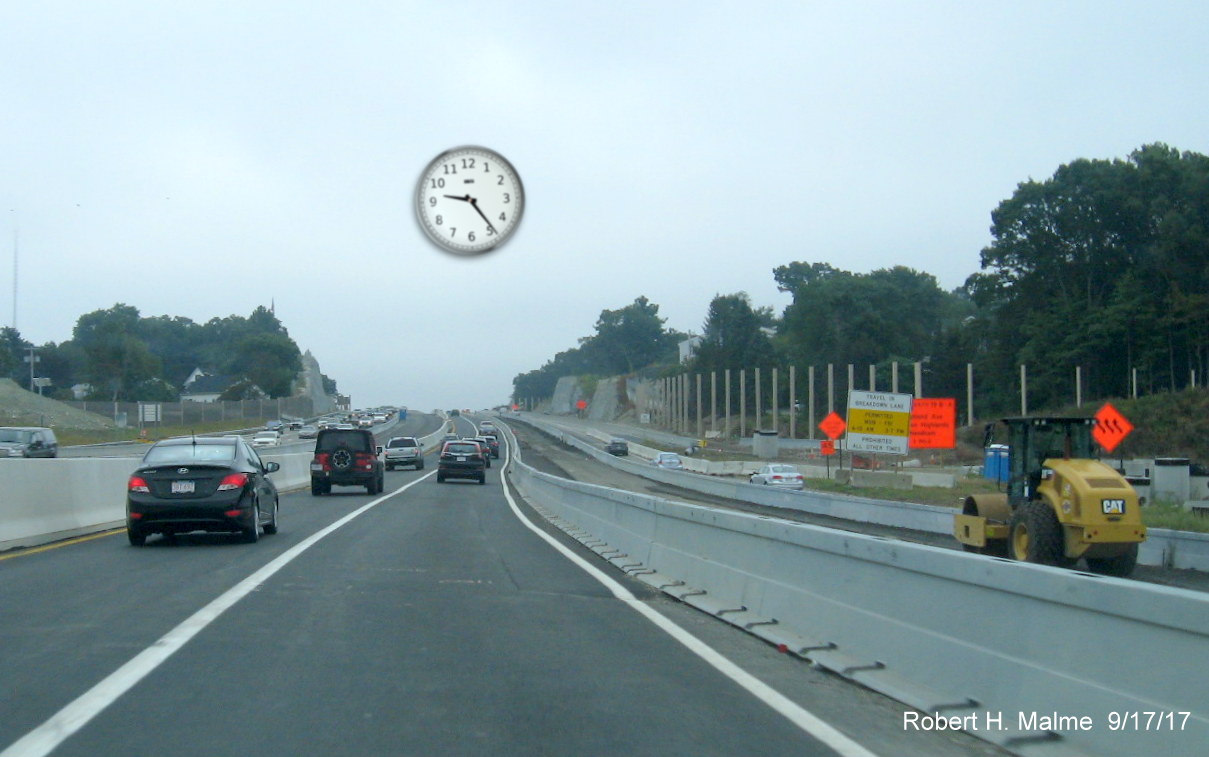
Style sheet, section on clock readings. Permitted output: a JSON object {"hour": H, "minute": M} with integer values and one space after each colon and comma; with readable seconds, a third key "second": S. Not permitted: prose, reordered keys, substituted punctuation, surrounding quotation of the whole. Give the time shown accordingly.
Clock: {"hour": 9, "minute": 24}
